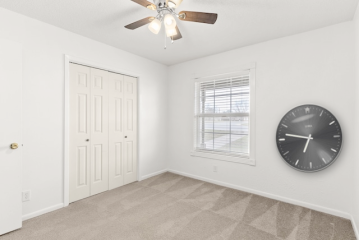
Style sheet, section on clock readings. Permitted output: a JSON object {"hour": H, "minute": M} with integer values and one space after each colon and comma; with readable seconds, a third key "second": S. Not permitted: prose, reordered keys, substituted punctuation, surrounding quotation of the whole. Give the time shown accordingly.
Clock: {"hour": 6, "minute": 47}
